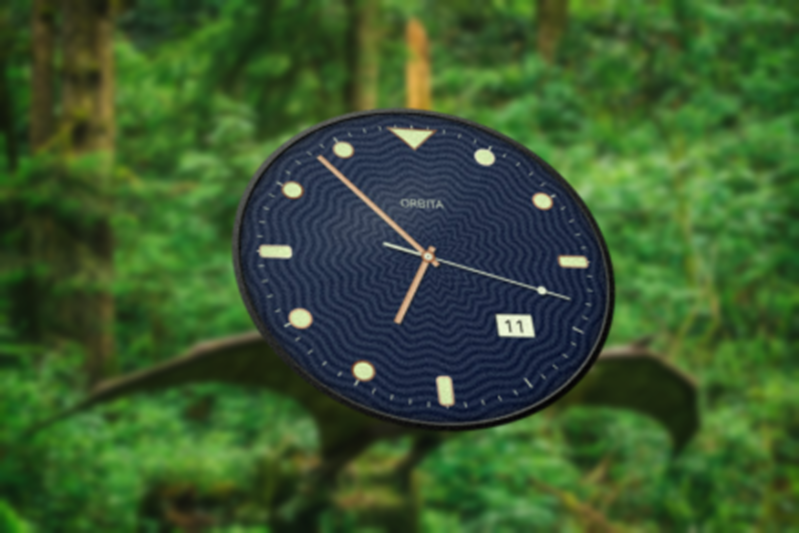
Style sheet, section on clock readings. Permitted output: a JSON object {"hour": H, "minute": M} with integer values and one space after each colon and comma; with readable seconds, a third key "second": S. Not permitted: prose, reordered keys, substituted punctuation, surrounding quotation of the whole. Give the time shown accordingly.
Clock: {"hour": 6, "minute": 53, "second": 18}
